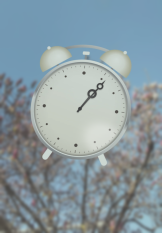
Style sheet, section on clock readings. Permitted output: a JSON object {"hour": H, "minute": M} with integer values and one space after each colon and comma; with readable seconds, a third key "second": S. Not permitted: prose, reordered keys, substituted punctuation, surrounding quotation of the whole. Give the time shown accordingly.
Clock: {"hour": 1, "minute": 6}
